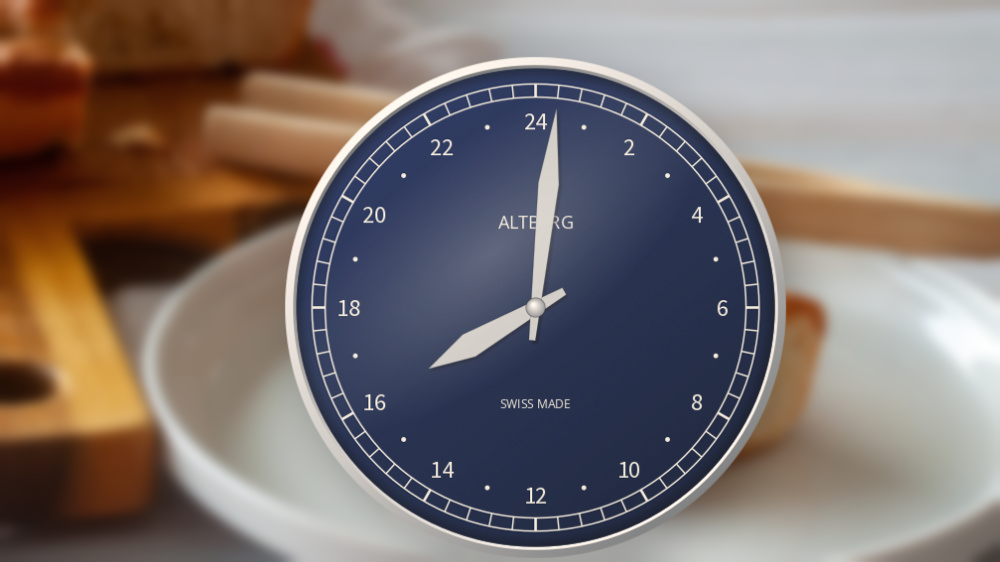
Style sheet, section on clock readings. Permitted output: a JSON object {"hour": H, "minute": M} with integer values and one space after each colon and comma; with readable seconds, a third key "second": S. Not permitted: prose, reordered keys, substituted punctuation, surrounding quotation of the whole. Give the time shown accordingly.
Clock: {"hour": 16, "minute": 1}
